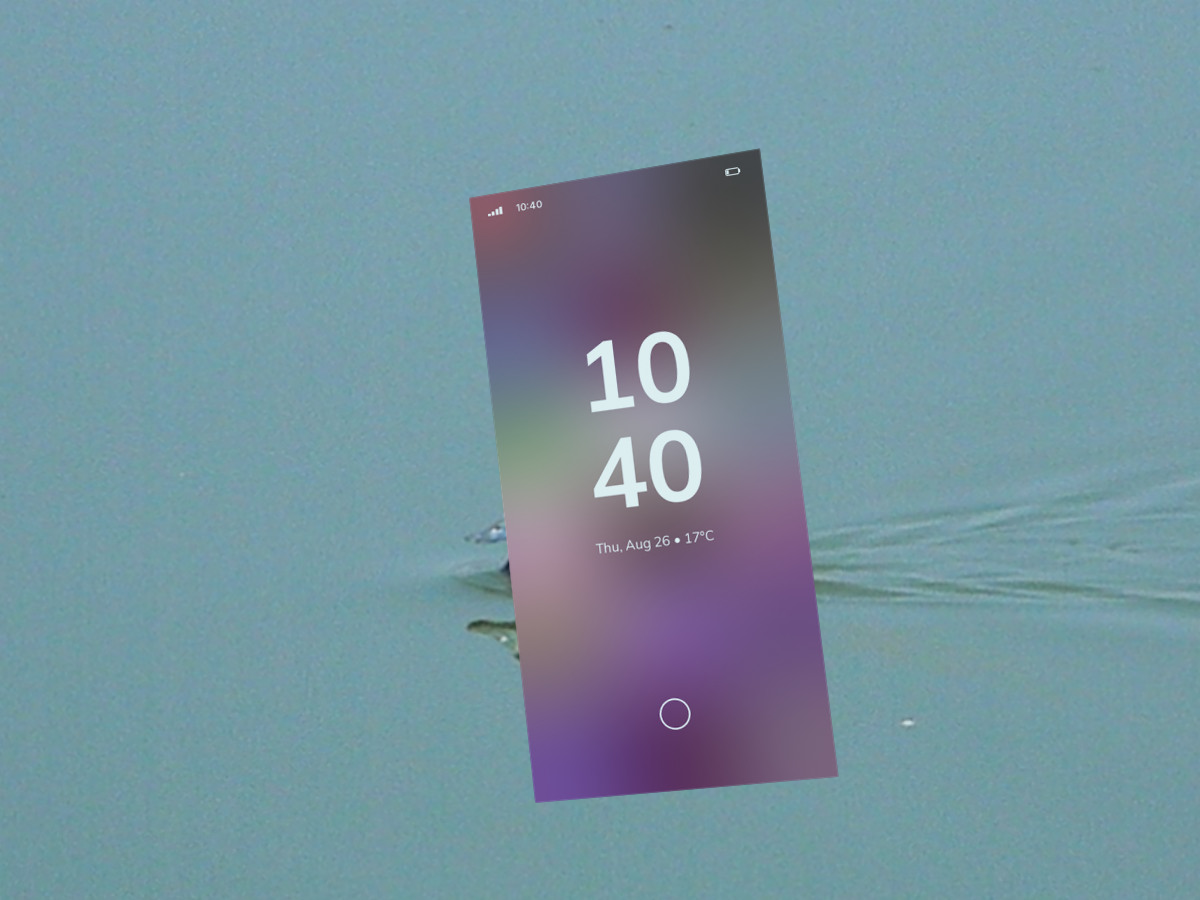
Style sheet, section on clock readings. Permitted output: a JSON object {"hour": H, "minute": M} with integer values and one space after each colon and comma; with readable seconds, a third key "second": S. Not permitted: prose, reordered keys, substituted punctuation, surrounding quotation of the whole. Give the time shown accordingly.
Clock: {"hour": 10, "minute": 40}
